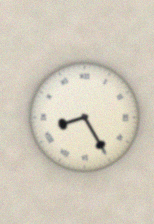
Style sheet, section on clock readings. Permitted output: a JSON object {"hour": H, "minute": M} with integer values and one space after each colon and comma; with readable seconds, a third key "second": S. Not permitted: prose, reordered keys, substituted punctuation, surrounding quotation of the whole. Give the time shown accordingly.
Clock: {"hour": 8, "minute": 25}
